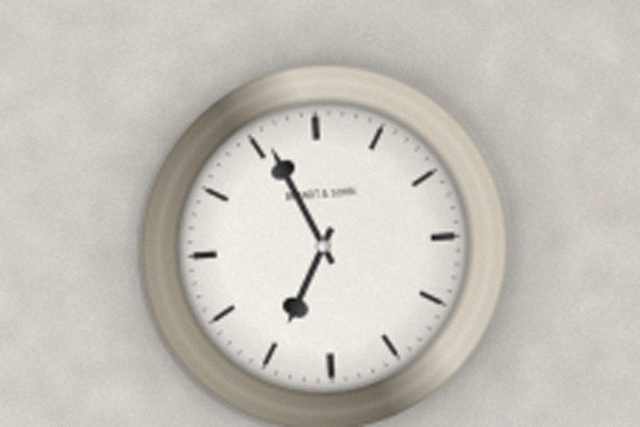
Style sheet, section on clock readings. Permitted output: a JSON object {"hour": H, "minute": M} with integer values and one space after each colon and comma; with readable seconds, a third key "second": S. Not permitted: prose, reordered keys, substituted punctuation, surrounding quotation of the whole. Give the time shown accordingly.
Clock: {"hour": 6, "minute": 56}
